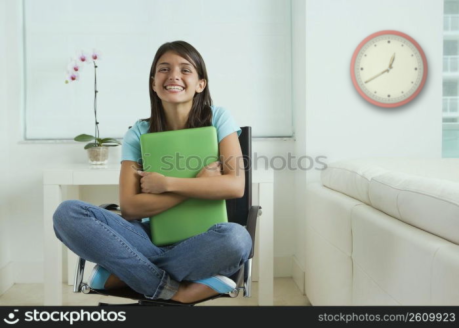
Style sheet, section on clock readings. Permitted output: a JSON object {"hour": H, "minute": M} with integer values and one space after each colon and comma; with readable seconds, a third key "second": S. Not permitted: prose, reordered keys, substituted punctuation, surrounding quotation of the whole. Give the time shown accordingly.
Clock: {"hour": 12, "minute": 40}
